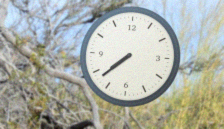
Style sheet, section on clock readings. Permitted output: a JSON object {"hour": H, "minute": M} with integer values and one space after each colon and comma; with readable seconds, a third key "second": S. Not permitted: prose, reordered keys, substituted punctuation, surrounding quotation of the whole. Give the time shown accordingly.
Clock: {"hour": 7, "minute": 38}
